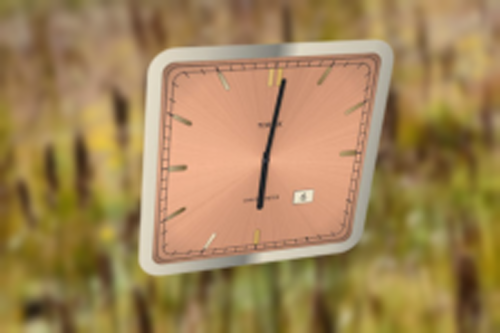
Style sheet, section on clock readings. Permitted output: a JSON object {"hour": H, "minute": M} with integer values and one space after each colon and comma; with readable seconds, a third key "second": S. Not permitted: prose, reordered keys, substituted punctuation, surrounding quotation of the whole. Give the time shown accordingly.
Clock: {"hour": 6, "minute": 1}
